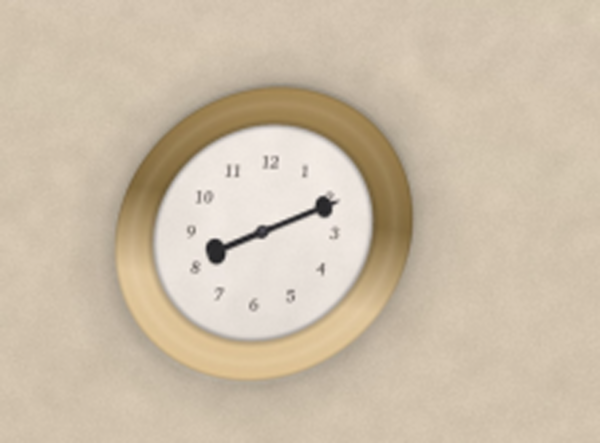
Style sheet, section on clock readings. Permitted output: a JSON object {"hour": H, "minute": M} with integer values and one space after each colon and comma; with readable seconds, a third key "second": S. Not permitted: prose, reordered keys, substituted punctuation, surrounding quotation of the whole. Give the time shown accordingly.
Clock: {"hour": 8, "minute": 11}
